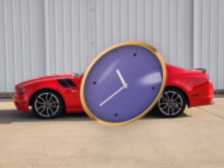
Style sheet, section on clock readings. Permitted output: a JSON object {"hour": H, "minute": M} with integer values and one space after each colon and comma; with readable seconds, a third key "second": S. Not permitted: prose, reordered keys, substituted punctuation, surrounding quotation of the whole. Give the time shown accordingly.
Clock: {"hour": 10, "minute": 37}
